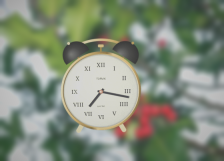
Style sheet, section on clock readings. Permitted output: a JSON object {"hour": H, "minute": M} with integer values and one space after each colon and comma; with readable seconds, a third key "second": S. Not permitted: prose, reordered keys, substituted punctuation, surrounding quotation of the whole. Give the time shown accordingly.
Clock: {"hour": 7, "minute": 17}
